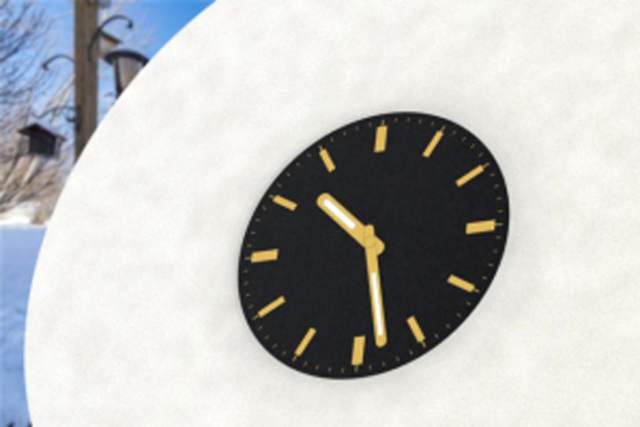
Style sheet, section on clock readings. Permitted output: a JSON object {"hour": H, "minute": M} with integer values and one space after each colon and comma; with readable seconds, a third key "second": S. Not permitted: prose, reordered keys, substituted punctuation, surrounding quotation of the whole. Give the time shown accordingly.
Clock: {"hour": 10, "minute": 28}
